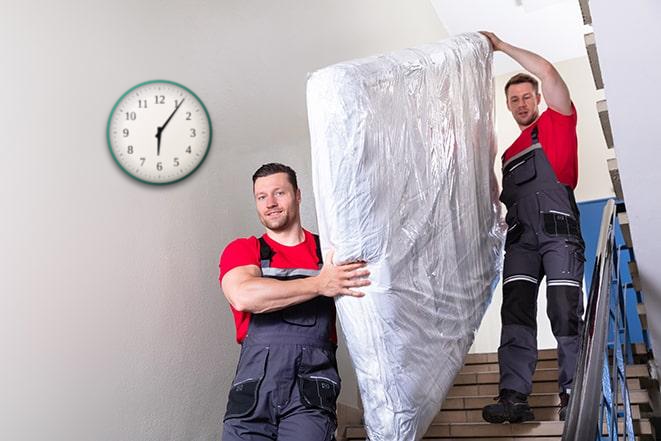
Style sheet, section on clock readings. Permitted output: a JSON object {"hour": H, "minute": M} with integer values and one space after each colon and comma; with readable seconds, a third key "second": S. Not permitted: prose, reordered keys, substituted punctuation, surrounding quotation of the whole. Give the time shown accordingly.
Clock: {"hour": 6, "minute": 6}
